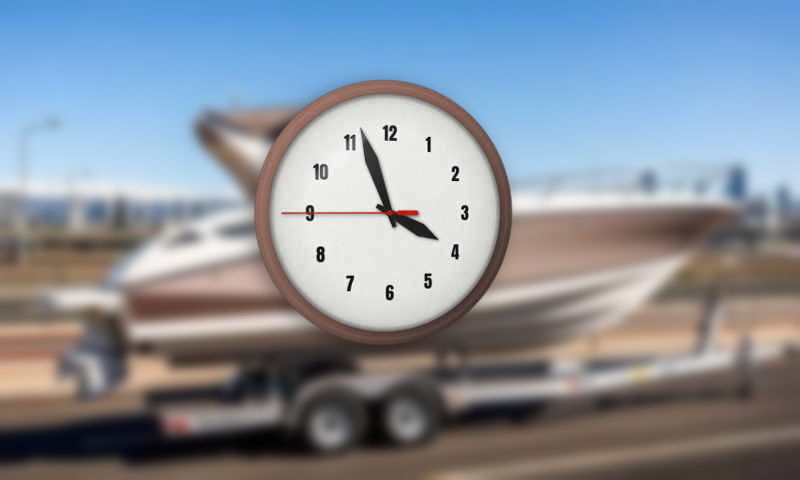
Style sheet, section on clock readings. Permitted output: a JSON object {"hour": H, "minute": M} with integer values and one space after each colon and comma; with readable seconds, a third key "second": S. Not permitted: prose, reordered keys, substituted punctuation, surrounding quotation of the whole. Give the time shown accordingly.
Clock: {"hour": 3, "minute": 56, "second": 45}
